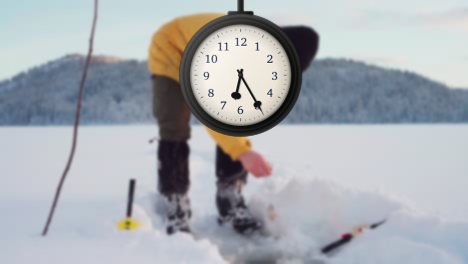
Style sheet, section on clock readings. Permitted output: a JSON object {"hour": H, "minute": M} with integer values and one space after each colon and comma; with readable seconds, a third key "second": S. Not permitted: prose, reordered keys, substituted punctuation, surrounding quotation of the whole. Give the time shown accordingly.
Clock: {"hour": 6, "minute": 25}
